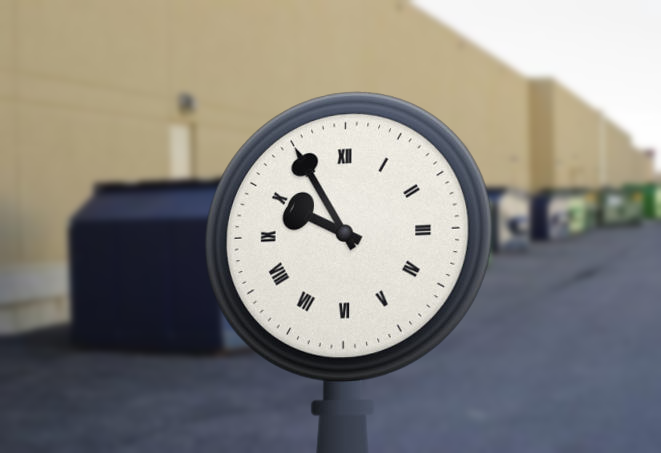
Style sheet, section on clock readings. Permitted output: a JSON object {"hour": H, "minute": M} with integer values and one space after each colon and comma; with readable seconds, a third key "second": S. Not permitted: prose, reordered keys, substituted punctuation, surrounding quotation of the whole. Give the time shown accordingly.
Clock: {"hour": 9, "minute": 55}
